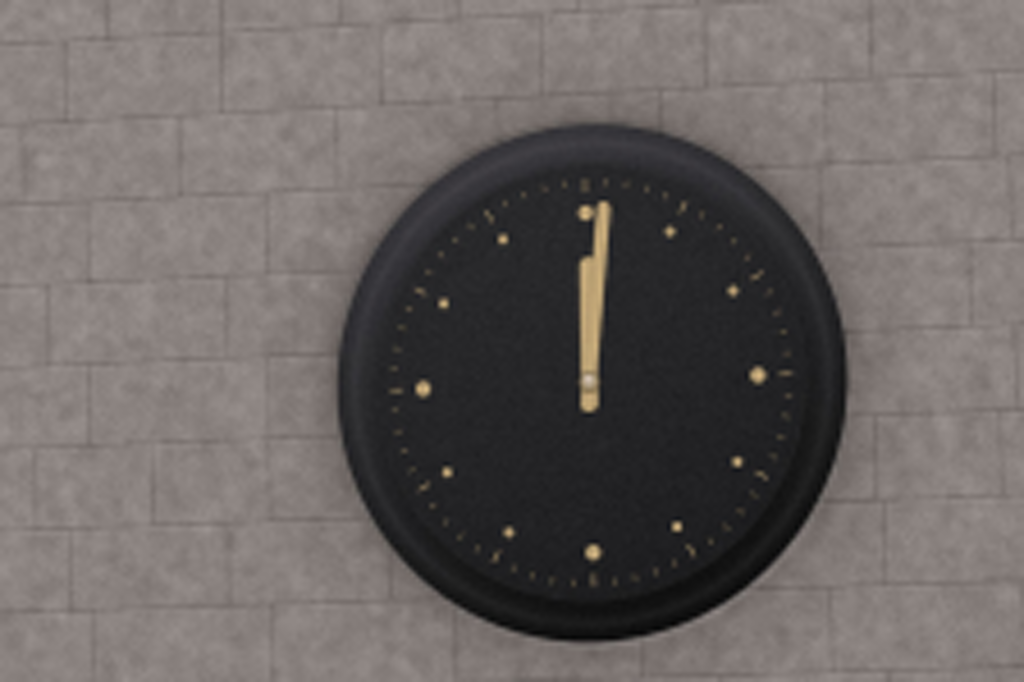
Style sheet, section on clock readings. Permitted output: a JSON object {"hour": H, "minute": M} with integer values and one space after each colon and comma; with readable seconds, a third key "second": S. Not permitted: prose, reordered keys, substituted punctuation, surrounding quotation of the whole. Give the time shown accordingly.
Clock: {"hour": 12, "minute": 1}
